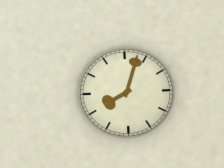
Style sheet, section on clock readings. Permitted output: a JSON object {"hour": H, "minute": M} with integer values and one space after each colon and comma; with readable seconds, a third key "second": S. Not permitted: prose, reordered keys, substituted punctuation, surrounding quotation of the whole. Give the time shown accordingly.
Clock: {"hour": 8, "minute": 3}
